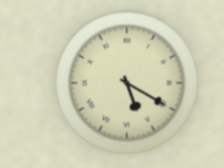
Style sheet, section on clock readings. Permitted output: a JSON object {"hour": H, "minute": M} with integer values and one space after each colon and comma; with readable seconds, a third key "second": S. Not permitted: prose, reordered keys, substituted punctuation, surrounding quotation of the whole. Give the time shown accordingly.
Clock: {"hour": 5, "minute": 20}
